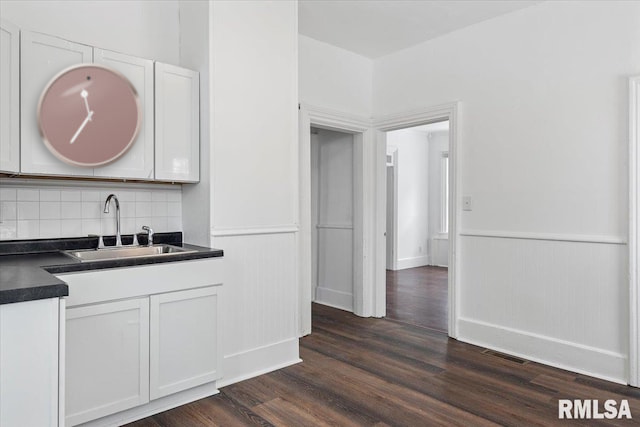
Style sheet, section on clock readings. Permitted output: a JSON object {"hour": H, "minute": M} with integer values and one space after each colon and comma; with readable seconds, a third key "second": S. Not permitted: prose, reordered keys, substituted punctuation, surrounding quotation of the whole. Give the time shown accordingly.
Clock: {"hour": 11, "minute": 36}
